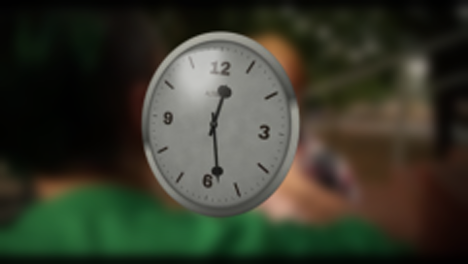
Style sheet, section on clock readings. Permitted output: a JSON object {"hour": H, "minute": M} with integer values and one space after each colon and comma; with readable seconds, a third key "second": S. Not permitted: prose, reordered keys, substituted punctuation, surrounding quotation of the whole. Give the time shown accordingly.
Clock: {"hour": 12, "minute": 28}
